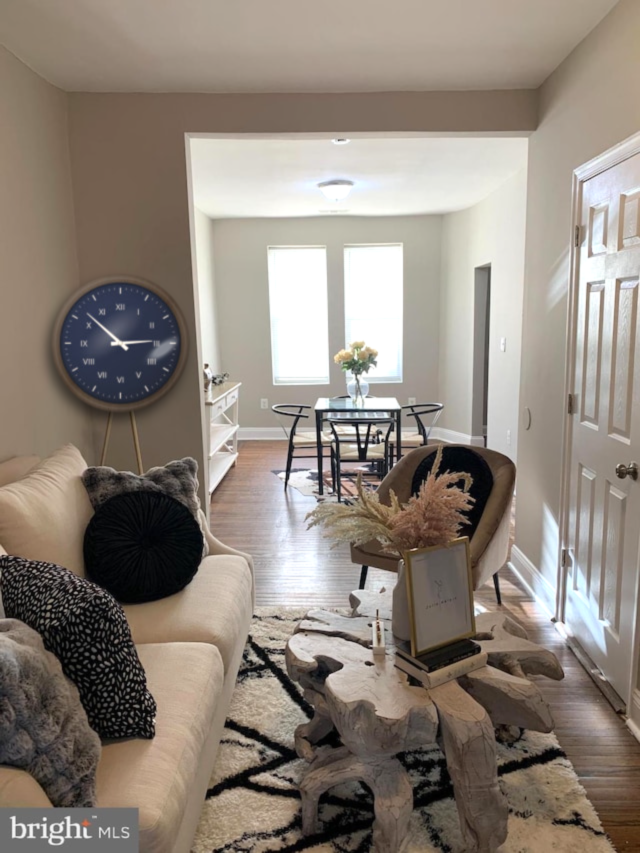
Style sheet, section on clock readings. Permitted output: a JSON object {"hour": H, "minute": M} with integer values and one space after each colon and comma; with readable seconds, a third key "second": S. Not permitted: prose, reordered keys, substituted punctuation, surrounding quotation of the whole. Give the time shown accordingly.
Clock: {"hour": 2, "minute": 52}
